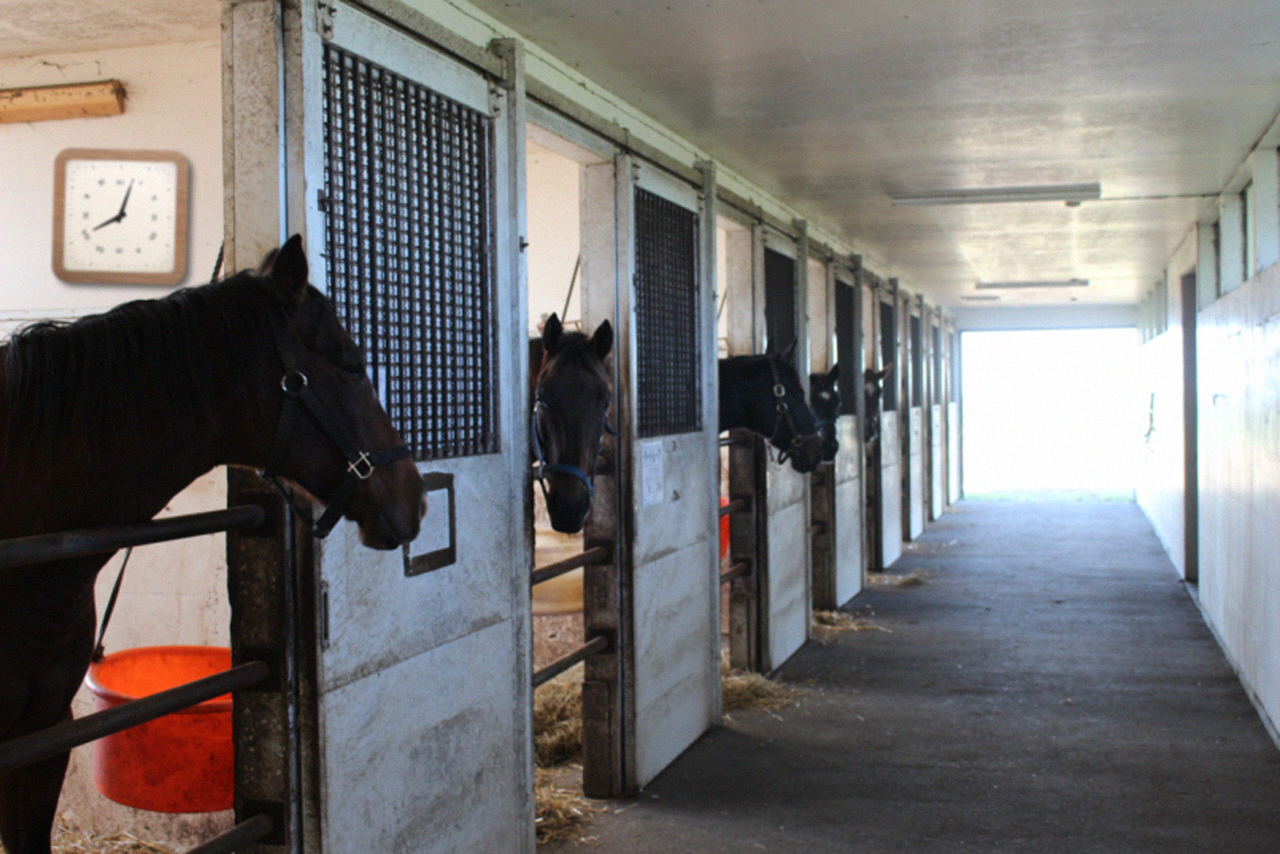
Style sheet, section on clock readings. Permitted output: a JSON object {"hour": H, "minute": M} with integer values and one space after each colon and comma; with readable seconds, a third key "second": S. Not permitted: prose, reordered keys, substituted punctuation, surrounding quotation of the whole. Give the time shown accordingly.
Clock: {"hour": 8, "minute": 3}
